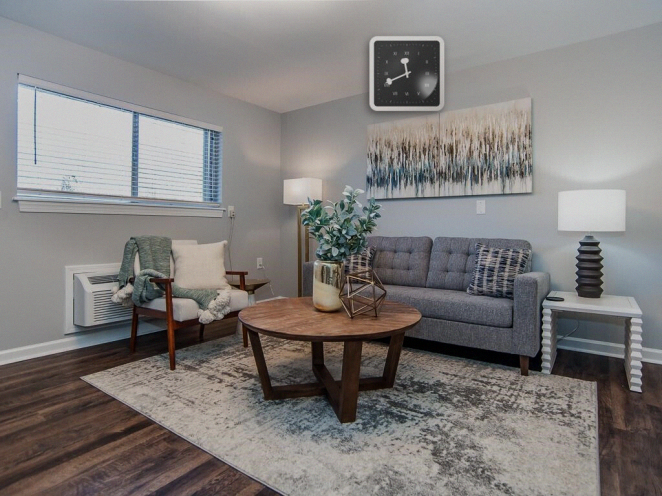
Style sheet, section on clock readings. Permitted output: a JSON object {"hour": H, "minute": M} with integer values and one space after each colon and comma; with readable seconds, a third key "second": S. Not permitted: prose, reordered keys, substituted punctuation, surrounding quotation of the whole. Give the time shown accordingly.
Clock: {"hour": 11, "minute": 41}
